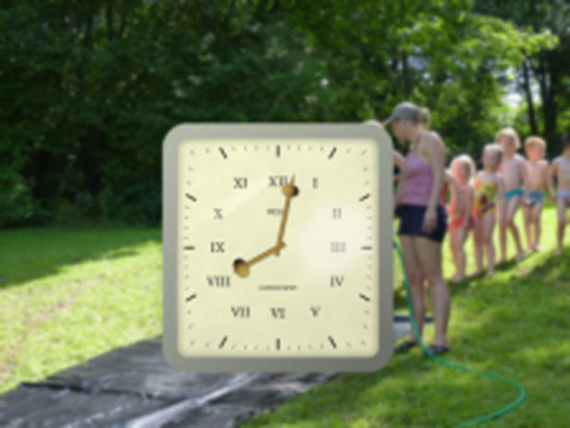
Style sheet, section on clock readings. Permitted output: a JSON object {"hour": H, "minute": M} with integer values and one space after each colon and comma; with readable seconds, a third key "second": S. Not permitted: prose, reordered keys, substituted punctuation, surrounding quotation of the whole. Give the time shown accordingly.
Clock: {"hour": 8, "minute": 2}
